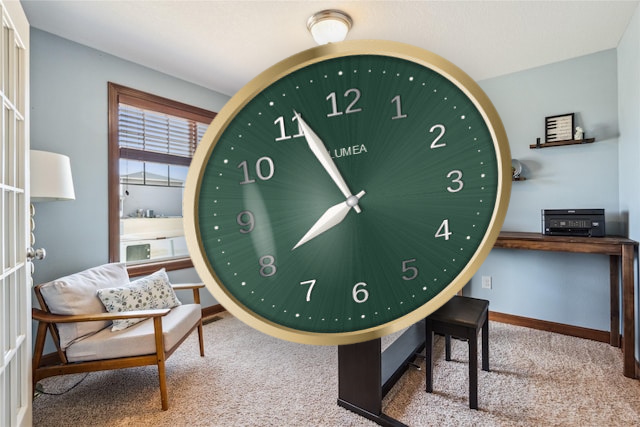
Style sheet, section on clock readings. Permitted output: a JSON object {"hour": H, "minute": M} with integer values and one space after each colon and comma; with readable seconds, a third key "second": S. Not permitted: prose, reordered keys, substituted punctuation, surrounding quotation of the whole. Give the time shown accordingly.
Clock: {"hour": 7, "minute": 56}
